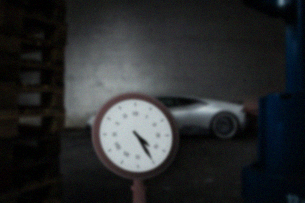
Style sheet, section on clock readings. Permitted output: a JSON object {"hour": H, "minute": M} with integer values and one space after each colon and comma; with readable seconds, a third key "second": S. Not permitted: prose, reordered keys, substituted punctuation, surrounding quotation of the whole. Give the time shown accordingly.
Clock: {"hour": 4, "minute": 25}
